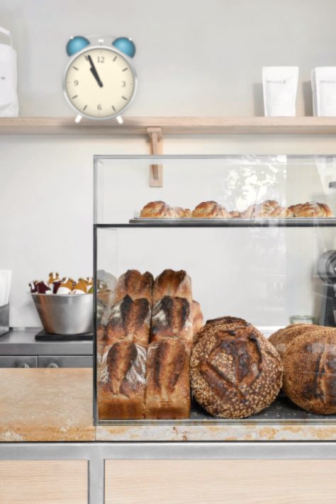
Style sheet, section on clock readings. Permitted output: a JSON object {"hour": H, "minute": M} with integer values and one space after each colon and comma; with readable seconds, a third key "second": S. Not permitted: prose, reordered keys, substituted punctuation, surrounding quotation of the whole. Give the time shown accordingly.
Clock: {"hour": 10, "minute": 56}
